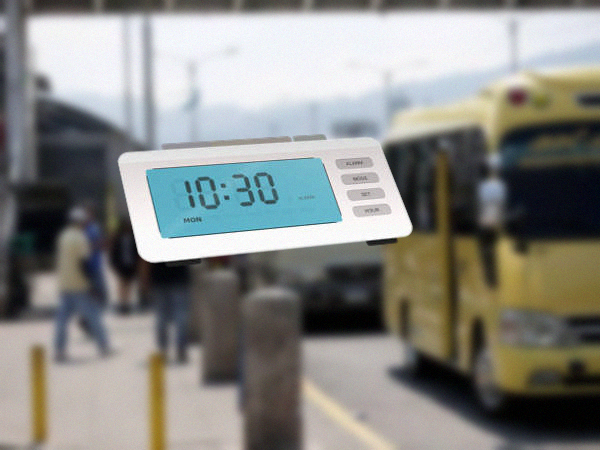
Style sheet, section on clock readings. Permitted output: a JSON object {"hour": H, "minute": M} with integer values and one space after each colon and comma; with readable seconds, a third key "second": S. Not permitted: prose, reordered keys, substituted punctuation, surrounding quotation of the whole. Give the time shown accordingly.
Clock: {"hour": 10, "minute": 30}
